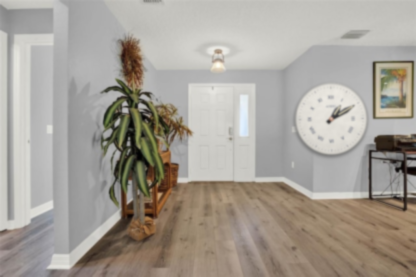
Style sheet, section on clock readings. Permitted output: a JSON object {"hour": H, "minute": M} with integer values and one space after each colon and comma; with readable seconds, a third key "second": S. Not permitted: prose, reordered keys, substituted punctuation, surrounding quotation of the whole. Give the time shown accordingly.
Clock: {"hour": 1, "minute": 10}
